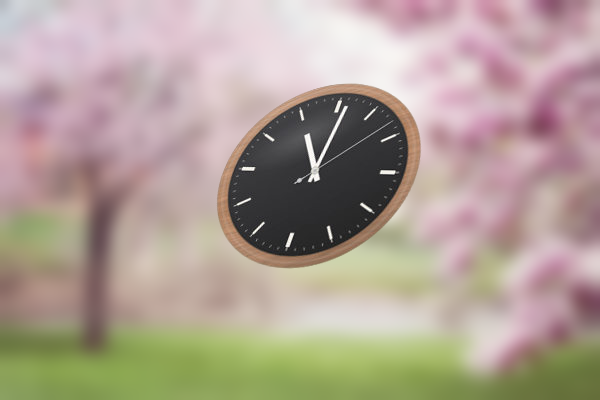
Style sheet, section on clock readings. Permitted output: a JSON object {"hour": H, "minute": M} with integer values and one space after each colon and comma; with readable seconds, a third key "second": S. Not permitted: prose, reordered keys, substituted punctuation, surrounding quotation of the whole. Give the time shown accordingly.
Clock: {"hour": 11, "minute": 1, "second": 8}
